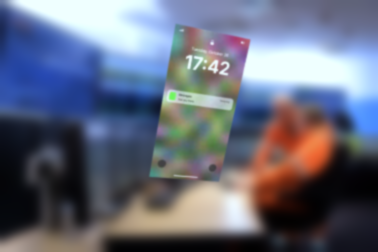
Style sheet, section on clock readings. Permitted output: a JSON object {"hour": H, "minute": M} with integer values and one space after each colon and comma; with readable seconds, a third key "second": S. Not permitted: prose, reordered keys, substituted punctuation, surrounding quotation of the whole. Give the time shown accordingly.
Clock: {"hour": 17, "minute": 42}
